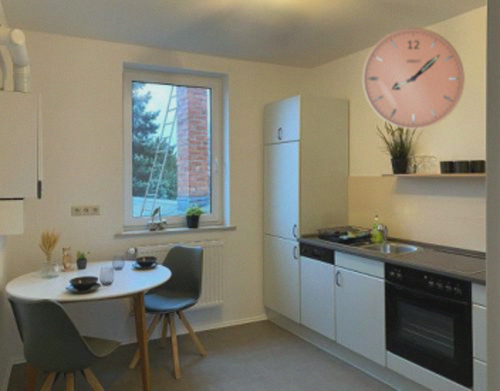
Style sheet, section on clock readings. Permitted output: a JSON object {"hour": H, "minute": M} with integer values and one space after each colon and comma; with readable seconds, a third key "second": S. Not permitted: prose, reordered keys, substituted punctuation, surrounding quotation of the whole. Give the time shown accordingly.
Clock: {"hour": 8, "minute": 8}
